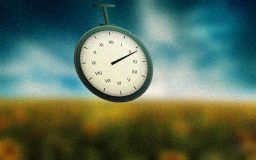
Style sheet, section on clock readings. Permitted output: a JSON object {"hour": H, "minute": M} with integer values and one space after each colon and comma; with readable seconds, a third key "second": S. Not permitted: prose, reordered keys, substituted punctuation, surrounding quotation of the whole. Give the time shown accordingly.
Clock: {"hour": 2, "minute": 11}
